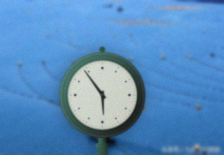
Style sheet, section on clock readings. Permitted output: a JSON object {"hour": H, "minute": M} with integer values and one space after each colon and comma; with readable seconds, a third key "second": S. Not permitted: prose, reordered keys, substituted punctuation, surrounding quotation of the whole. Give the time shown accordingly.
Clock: {"hour": 5, "minute": 54}
